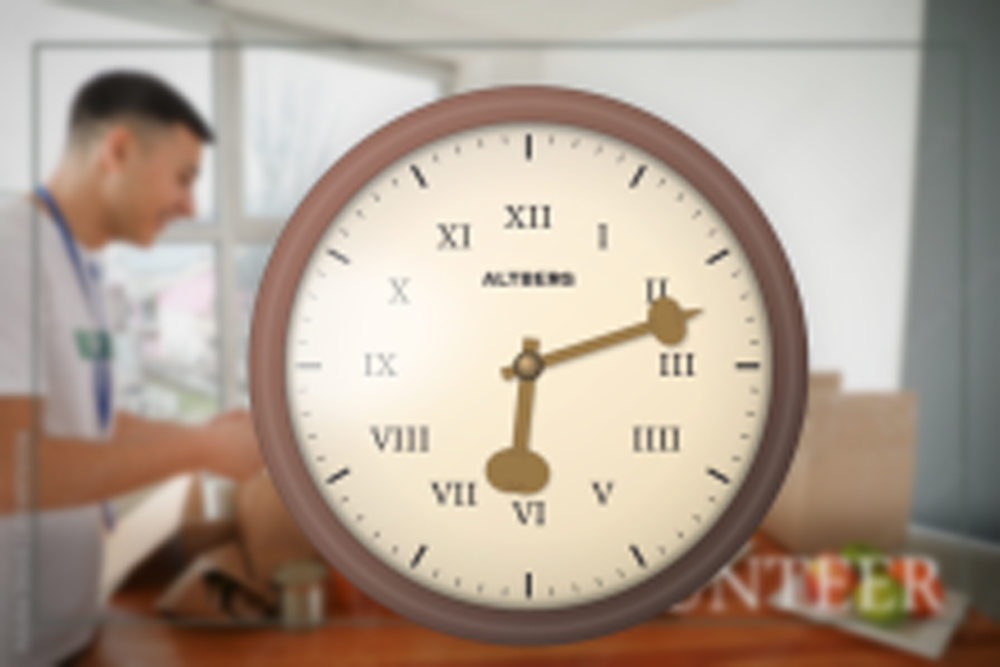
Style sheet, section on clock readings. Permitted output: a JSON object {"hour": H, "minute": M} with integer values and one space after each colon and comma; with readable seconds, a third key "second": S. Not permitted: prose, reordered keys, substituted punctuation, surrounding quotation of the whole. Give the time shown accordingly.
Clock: {"hour": 6, "minute": 12}
